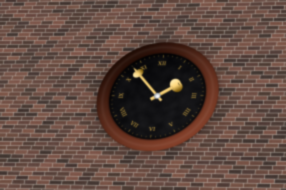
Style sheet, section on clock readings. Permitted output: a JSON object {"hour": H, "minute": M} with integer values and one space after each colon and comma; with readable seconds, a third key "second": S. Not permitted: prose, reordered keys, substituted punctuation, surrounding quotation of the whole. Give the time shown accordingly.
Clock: {"hour": 1, "minute": 53}
